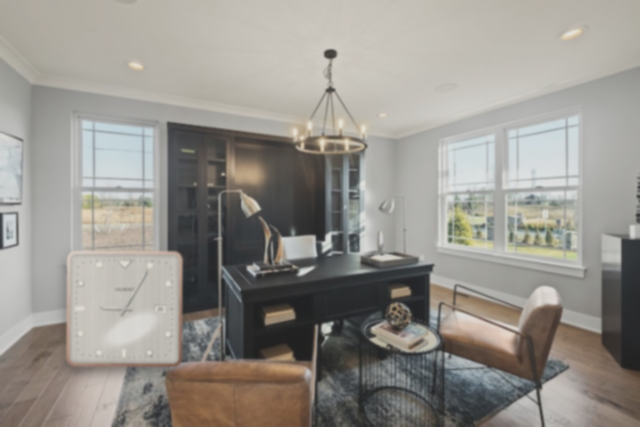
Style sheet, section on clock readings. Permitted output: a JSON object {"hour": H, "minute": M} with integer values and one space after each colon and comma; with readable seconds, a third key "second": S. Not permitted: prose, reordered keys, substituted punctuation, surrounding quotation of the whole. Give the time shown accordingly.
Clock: {"hour": 9, "minute": 5}
